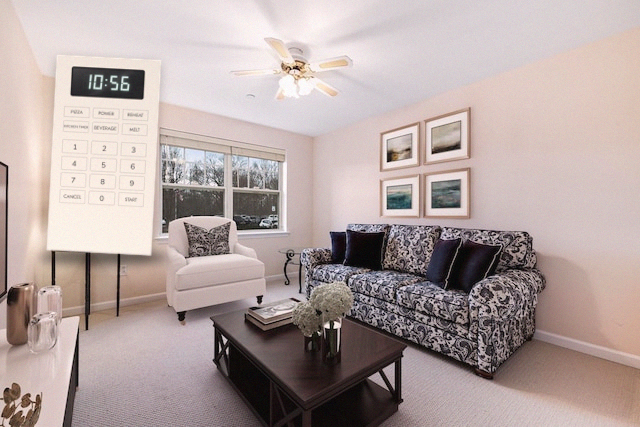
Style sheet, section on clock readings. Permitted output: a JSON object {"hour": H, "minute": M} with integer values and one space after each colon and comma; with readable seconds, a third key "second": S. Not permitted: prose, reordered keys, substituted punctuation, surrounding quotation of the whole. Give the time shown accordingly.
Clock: {"hour": 10, "minute": 56}
